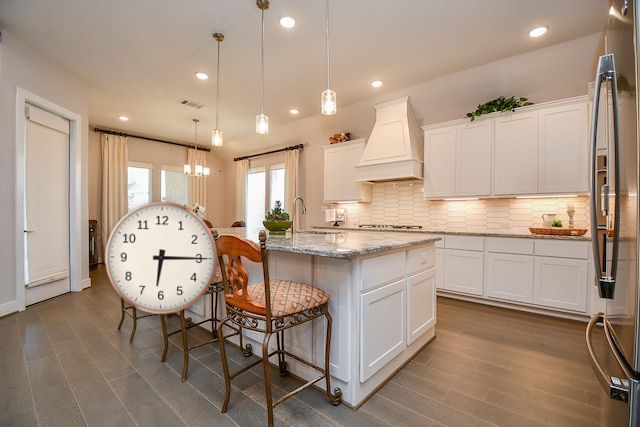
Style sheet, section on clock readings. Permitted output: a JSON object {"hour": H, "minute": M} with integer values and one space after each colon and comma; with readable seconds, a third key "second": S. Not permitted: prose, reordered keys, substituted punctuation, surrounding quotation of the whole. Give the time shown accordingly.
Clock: {"hour": 6, "minute": 15}
